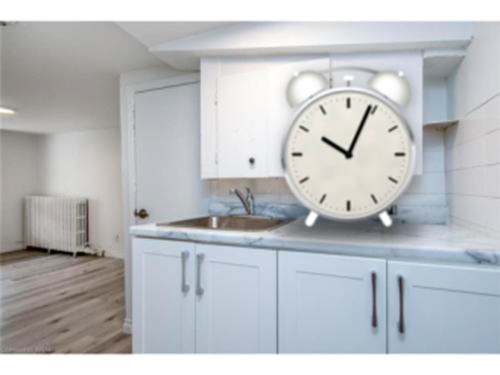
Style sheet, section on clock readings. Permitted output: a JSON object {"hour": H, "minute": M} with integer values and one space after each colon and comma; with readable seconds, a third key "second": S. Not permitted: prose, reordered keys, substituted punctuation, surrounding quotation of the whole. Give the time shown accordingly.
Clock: {"hour": 10, "minute": 4}
